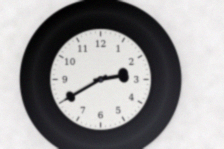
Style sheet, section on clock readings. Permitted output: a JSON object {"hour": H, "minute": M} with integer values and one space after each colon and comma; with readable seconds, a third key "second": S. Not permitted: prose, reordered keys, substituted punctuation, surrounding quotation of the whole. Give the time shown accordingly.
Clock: {"hour": 2, "minute": 40}
